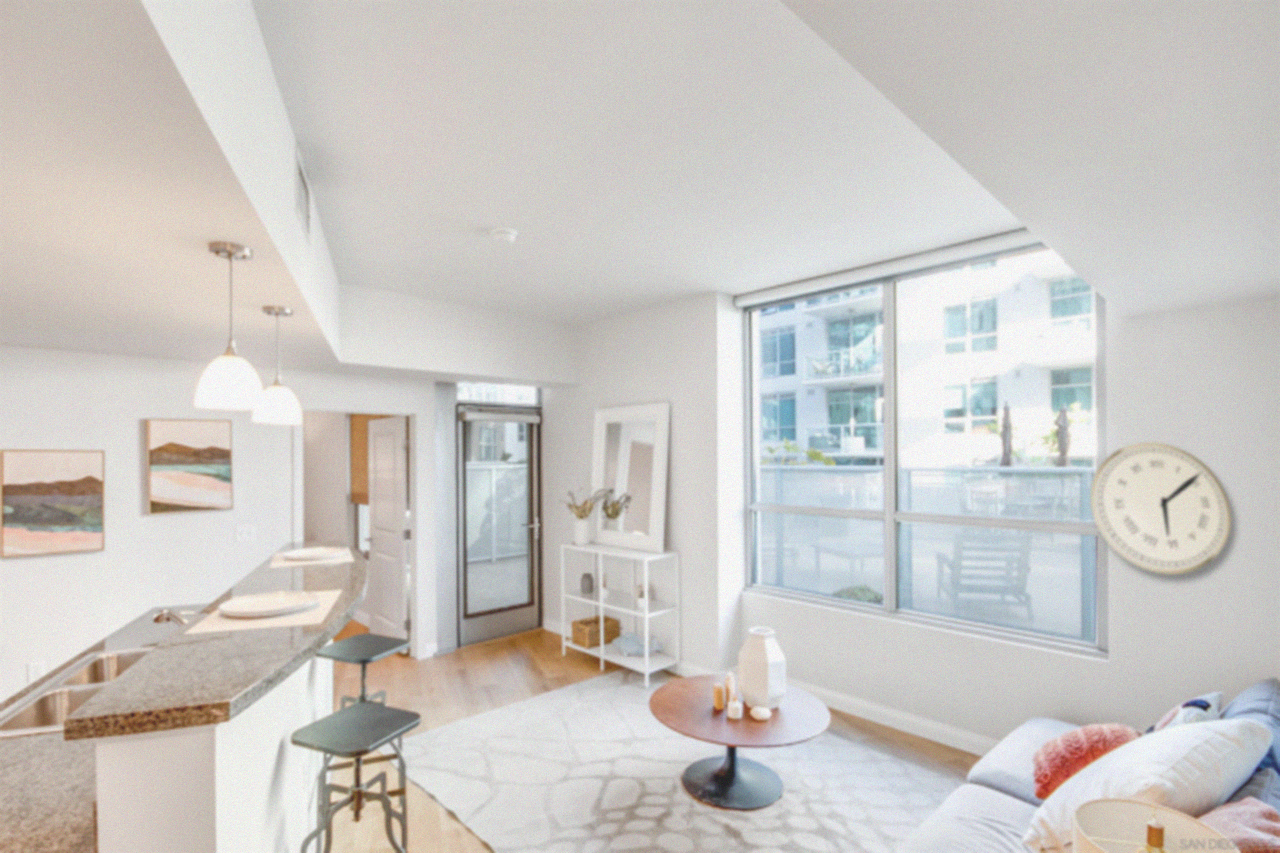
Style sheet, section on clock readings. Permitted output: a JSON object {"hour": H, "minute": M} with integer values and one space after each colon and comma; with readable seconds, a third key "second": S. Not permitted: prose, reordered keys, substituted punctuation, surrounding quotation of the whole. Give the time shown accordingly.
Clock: {"hour": 6, "minute": 9}
